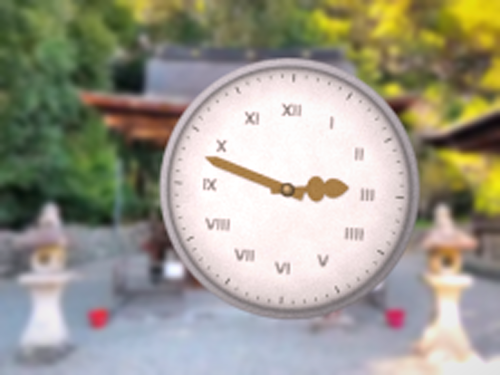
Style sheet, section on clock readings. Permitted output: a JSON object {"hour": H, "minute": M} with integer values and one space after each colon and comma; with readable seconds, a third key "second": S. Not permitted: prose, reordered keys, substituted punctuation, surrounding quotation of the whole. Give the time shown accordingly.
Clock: {"hour": 2, "minute": 48}
